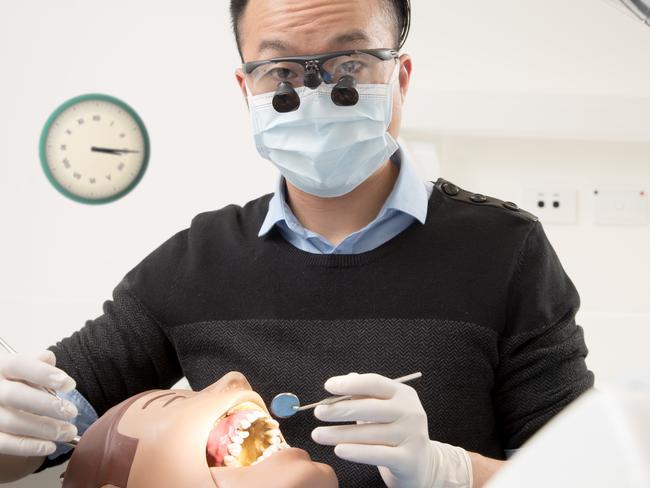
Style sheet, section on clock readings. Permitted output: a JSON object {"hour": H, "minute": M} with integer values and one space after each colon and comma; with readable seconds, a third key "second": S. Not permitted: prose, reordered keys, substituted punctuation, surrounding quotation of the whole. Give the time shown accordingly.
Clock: {"hour": 3, "minute": 15}
